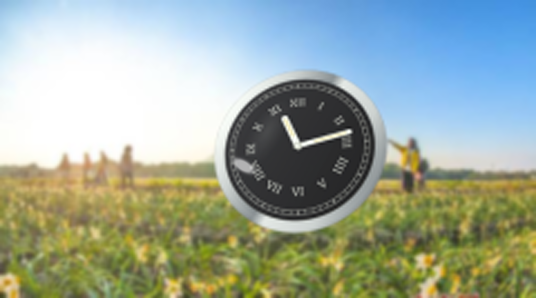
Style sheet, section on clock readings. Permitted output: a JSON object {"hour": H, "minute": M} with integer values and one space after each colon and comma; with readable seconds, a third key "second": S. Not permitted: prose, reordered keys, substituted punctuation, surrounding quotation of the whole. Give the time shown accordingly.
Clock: {"hour": 11, "minute": 13}
